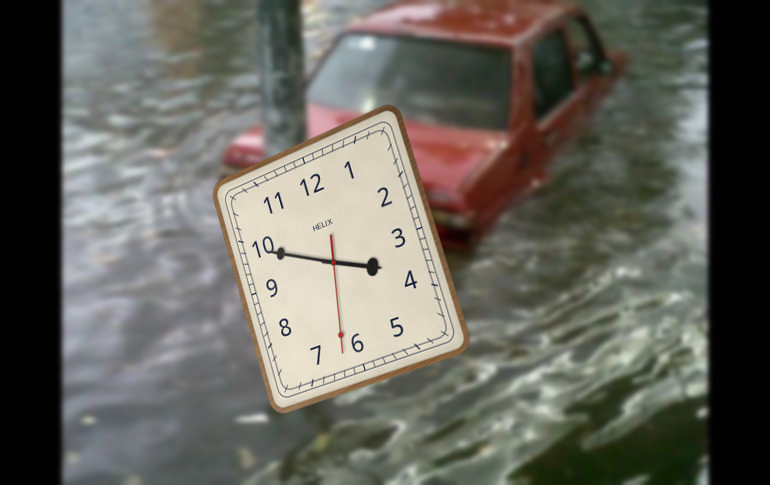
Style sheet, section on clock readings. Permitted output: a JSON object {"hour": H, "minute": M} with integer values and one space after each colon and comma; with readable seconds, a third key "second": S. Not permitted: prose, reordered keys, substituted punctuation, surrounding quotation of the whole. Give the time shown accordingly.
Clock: {"hour": 3, "minute": 49, "second": 32}
